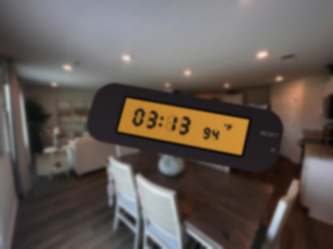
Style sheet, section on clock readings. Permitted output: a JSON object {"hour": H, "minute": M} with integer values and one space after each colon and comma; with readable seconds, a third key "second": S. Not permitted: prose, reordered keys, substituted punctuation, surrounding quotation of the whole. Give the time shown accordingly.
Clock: {"hour": 3, "minute": 13}
